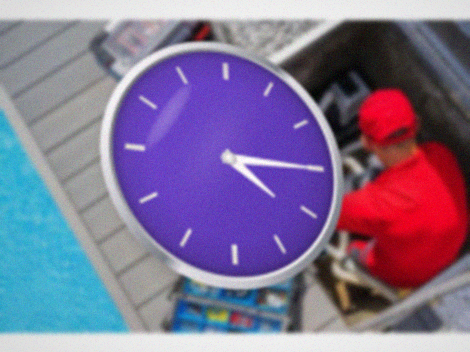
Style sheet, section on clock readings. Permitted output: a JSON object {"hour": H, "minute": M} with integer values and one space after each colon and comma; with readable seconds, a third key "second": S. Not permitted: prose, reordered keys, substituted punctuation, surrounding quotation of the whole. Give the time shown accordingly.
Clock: {"hour": 4, "minute": 15}
